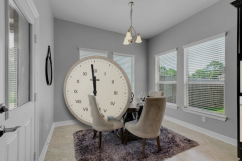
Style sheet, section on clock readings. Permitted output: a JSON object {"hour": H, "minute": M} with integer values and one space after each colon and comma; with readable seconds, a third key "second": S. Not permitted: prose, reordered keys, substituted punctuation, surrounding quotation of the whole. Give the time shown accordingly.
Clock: {"hour": 11, "minute": 59}
